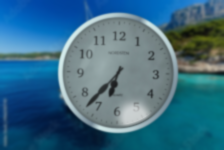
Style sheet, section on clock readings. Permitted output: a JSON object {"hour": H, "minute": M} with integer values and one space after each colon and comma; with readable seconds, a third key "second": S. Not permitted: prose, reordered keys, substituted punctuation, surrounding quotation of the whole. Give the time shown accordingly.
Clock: {"hour": 6, "minute": 37}
